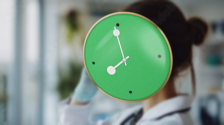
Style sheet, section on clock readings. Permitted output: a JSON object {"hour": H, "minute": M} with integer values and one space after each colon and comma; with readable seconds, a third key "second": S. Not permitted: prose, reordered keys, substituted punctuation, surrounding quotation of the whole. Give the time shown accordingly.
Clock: {"hour": 7, "minute": 59}
